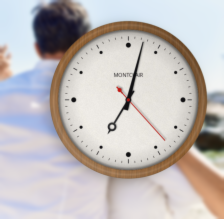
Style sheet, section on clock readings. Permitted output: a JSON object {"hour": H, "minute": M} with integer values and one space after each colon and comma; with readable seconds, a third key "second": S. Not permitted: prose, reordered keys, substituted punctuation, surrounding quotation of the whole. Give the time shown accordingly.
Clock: {"hour": 7, "minute": 2, "second": 23}
